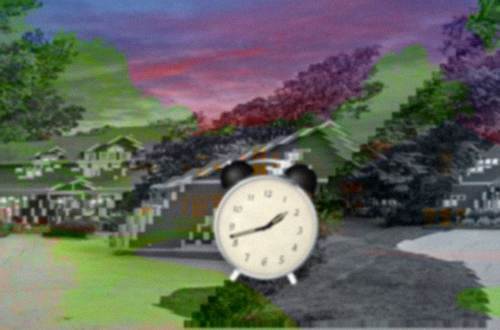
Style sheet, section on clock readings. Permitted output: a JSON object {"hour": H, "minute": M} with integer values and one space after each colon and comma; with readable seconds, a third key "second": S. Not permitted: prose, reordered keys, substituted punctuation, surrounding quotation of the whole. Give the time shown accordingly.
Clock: {"hour": 1, "minute": 42}
